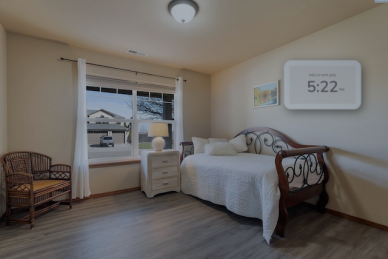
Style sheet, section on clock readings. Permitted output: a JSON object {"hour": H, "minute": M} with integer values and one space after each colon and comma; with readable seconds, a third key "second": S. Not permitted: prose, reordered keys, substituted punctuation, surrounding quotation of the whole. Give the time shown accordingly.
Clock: {"hour": 5, "minute": 22}
